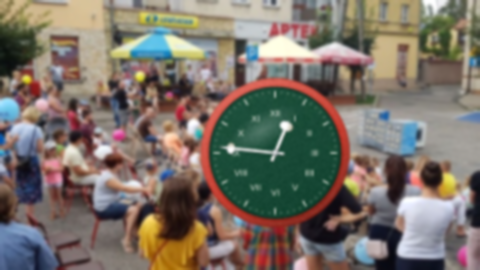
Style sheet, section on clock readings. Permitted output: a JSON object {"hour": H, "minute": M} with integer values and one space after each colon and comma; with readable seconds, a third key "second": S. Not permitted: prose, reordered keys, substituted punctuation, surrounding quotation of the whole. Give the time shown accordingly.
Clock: {"hour": 12, "minute": 46}
